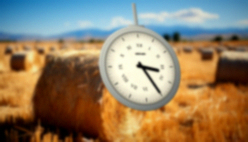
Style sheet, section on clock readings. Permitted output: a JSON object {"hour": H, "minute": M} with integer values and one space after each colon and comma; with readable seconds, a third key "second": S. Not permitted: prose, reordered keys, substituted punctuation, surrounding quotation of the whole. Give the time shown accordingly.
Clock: {"hour": 3, "minute": 25}
